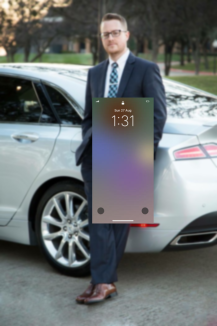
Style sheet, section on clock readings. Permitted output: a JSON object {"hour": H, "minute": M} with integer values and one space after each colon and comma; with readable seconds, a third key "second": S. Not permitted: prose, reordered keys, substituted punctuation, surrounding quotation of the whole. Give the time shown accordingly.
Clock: {"hour": 1, "minute": 31}
